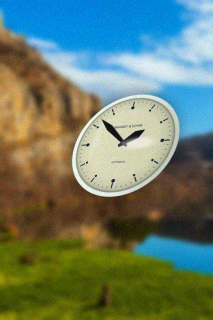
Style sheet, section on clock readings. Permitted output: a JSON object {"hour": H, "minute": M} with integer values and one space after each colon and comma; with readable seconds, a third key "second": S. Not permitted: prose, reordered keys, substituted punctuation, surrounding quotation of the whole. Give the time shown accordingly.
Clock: {"hour": 1, "minute": 52}
